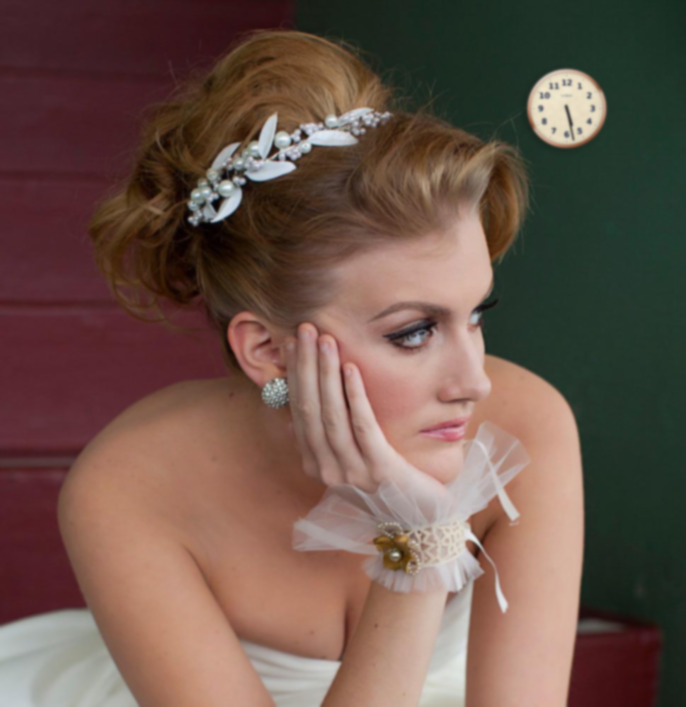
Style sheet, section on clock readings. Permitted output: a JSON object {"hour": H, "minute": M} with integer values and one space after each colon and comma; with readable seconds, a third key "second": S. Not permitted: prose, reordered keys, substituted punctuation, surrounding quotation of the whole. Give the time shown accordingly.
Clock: {"hour": 5, "minute": 28}
